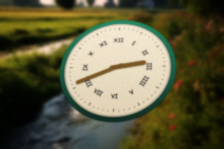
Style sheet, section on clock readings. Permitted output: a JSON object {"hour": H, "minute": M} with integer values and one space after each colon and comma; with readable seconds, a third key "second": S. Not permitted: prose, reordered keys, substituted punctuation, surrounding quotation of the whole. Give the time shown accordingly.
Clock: {"hour": 2, "minute": 41}
